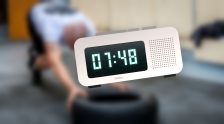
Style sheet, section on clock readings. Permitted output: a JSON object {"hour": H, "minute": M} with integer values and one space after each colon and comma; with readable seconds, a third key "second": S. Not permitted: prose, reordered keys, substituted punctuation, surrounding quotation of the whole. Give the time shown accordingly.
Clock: {"hour": 7, "minute": 48}
